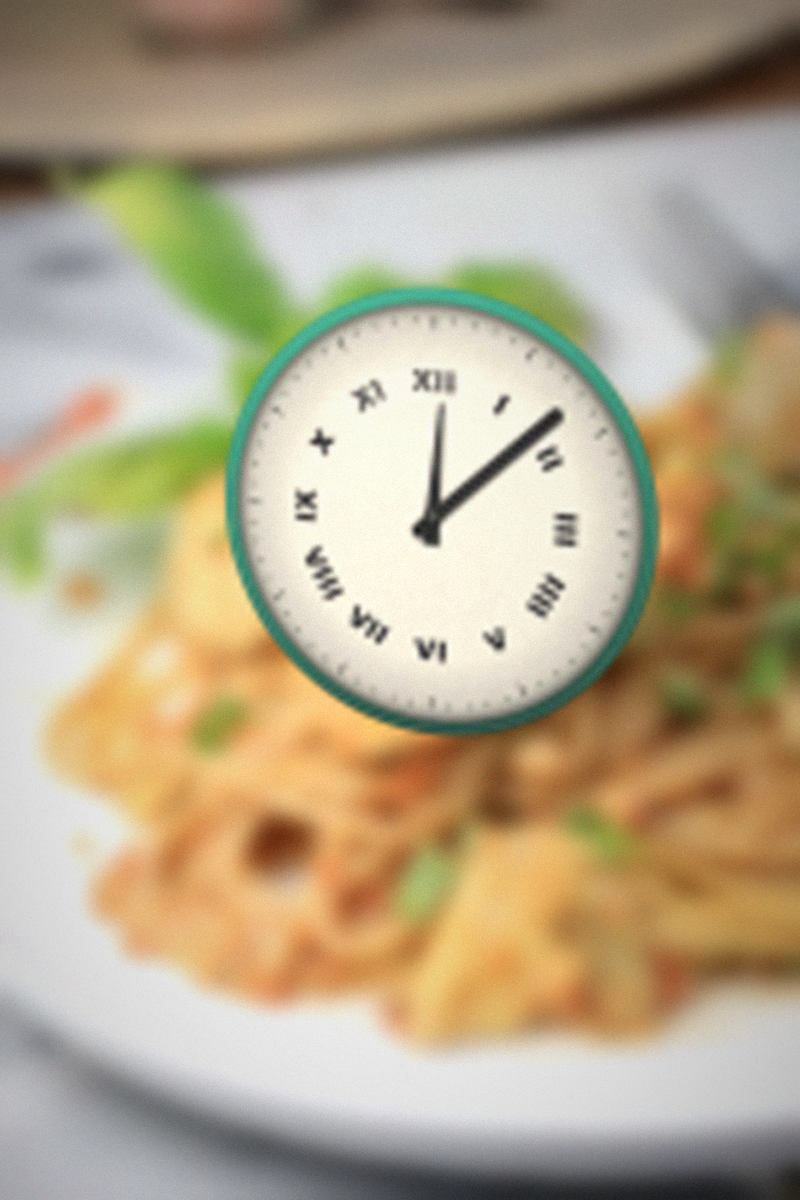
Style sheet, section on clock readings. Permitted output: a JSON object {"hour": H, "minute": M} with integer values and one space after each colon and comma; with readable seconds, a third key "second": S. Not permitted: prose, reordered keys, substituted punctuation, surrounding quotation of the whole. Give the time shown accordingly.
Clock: {"hour": 12, "minute": 8}
